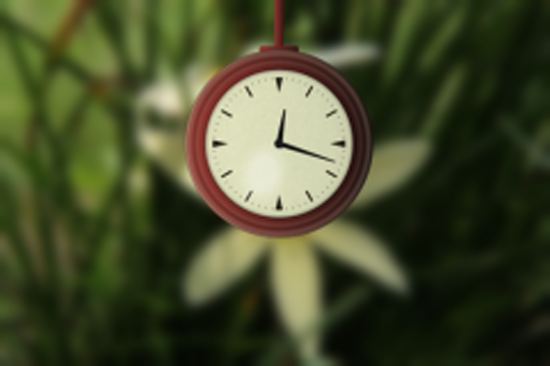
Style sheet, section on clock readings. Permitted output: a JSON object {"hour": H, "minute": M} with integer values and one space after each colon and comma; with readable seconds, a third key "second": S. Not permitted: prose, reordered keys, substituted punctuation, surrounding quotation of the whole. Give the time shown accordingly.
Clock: {"hour": 12, "minute": 18}
